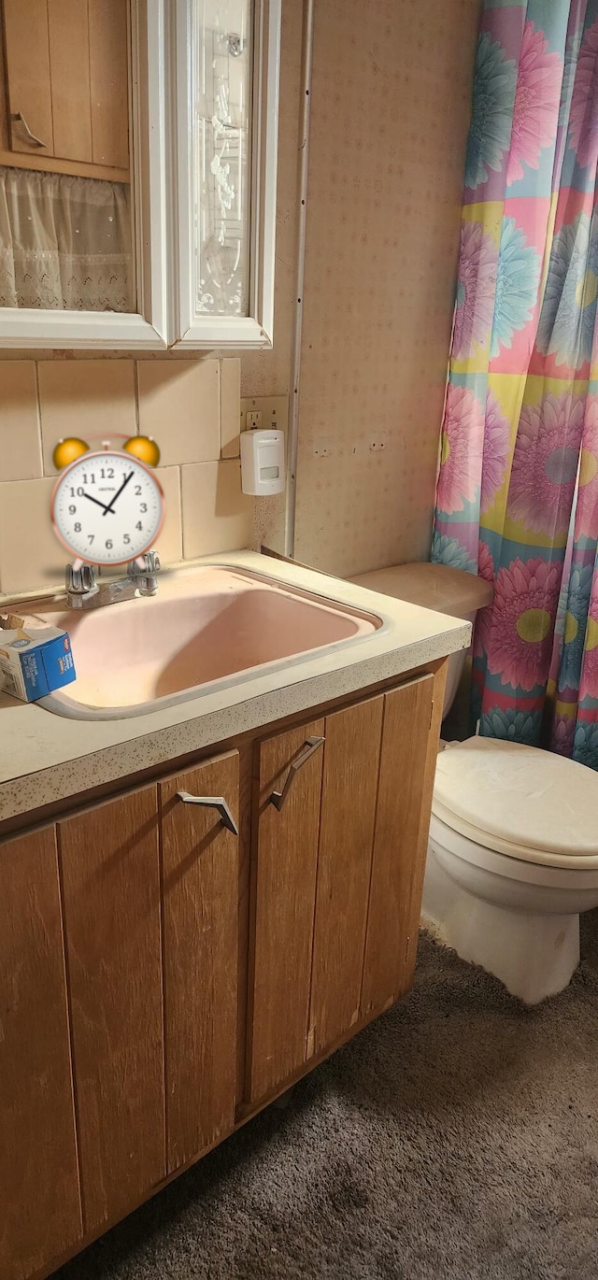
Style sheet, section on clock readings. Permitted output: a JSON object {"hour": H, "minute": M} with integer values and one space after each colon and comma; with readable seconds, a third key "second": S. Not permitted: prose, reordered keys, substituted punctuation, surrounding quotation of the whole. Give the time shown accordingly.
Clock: {"hour": 10, "minute": 6}
